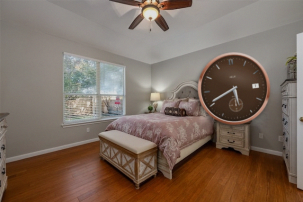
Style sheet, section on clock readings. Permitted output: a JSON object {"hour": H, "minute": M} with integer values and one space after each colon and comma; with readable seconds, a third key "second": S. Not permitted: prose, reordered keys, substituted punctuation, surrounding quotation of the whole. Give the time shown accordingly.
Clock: {"hour": 5, "minute": 41}
